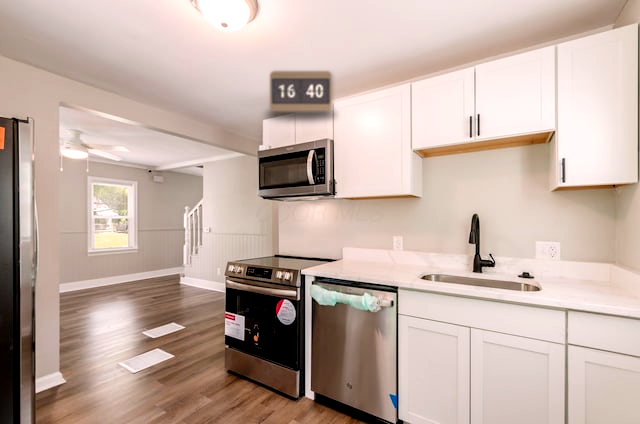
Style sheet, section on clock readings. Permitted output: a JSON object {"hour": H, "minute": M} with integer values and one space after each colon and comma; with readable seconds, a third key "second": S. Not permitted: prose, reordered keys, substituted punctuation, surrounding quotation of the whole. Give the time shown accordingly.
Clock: {"hour": 16, "minute": 40}
